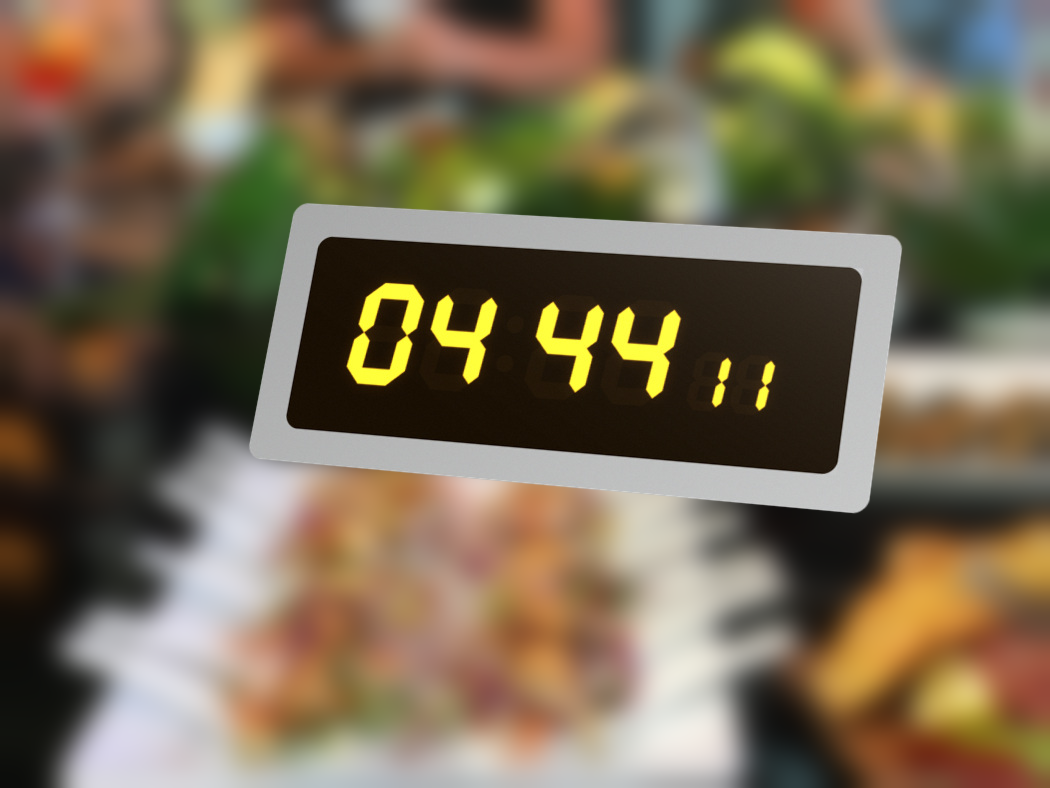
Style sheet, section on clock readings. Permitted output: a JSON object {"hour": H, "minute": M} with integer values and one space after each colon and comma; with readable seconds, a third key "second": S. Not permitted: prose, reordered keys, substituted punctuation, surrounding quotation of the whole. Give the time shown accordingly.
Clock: {"hour": 4, "minute": 44, "second": 11}
